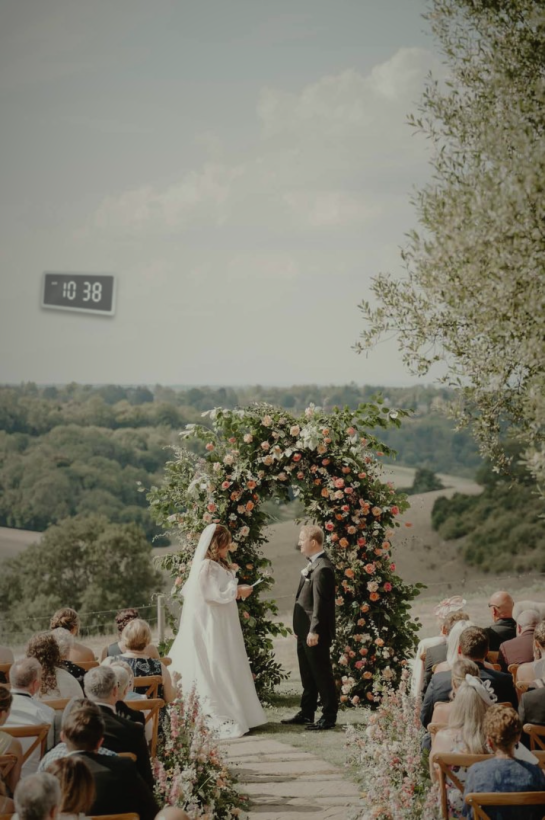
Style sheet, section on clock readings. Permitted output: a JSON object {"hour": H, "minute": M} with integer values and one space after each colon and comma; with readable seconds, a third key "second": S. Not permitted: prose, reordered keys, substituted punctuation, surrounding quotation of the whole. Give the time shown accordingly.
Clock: {"hour": 10, "minute": 38}
